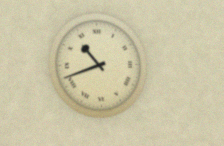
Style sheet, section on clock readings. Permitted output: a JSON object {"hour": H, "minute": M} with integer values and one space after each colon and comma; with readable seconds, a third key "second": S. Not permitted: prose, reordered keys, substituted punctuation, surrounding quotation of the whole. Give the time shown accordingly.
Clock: {"hour": 10, "minute": 42}
